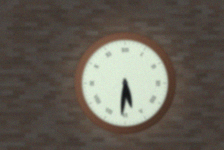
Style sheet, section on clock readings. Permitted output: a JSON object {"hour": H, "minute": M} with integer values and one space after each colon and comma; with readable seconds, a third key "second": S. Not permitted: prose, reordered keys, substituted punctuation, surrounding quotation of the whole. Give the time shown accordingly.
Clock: {"hour": 5, "minute": 31}
